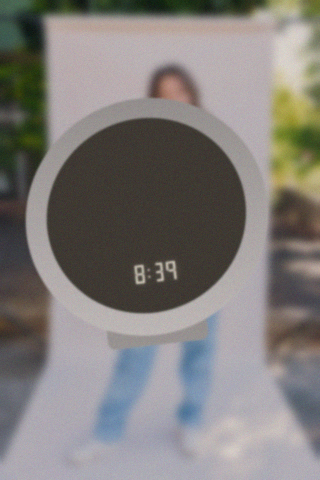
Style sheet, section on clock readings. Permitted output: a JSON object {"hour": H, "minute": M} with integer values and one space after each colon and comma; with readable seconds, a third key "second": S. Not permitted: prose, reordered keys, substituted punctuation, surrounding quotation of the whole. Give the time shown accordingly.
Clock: {"hour": 8, "minute": 39}
